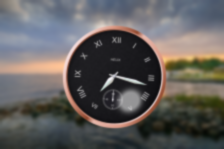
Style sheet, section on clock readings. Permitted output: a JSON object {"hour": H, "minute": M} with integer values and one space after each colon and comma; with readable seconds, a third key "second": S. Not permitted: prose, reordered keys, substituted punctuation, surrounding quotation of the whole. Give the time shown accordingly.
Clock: {"hour": 7, "minute": 17}
